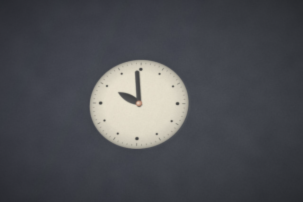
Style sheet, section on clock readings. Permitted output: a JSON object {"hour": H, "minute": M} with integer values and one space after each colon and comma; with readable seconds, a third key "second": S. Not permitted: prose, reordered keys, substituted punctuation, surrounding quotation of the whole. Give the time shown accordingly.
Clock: {"hour": 9, "minute": 59}
